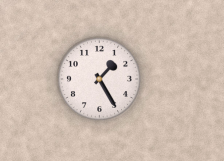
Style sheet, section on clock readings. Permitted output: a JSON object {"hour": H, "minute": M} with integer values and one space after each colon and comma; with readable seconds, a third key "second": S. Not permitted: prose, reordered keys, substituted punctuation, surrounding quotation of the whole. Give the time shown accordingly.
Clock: {"hour": 1, "minute": 25}
